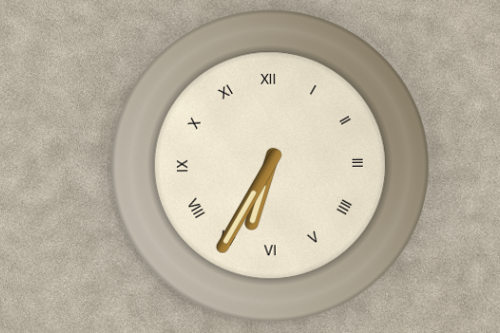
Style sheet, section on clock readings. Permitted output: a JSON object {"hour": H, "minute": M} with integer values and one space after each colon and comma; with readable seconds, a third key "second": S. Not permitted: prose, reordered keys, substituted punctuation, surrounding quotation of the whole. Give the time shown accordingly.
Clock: {"hour": 6, "minute": 35}
